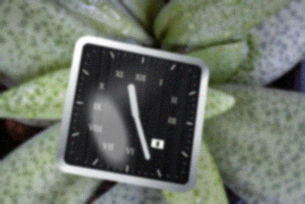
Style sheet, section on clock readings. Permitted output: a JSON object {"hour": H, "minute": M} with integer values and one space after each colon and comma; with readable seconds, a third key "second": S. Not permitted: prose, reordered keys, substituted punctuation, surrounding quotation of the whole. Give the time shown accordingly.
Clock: {"hour": 11, "minute": 26}
